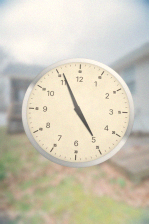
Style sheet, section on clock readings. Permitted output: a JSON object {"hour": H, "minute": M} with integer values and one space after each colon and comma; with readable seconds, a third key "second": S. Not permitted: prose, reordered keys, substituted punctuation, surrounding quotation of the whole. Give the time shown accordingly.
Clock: {"hour": 4, "minute": 56}
